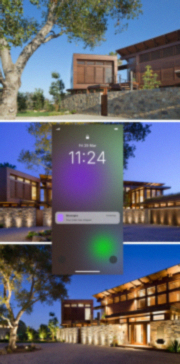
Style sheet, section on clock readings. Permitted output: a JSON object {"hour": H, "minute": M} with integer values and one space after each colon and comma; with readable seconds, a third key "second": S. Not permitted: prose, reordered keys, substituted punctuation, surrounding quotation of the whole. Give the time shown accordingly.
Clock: {"hour": 11, "minute": 24}
